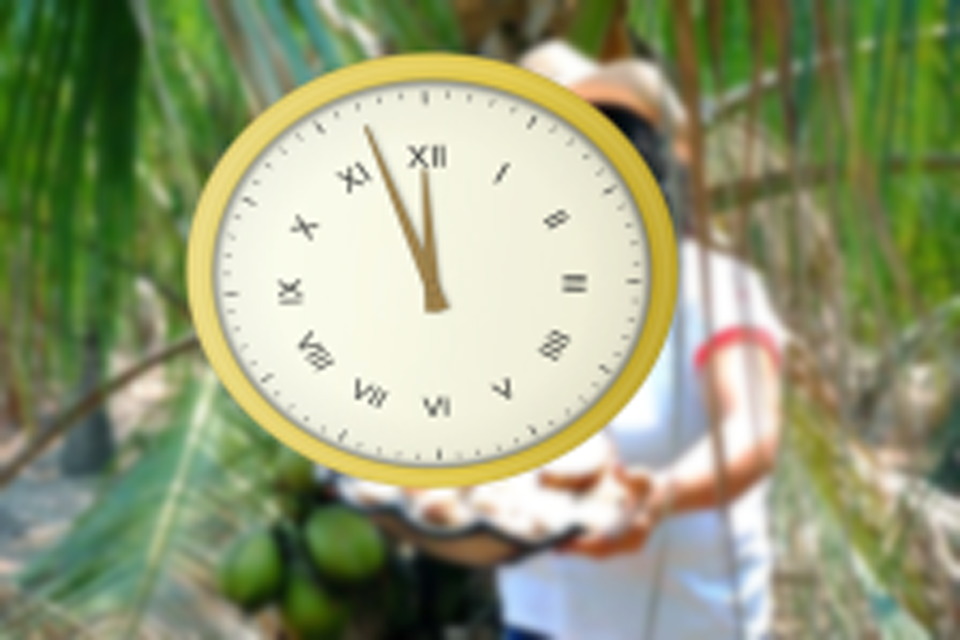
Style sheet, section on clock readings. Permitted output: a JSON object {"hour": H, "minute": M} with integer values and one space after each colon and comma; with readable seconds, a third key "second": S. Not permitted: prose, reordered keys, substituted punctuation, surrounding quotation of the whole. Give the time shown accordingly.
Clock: {"hour": 11, "minute": 57}
